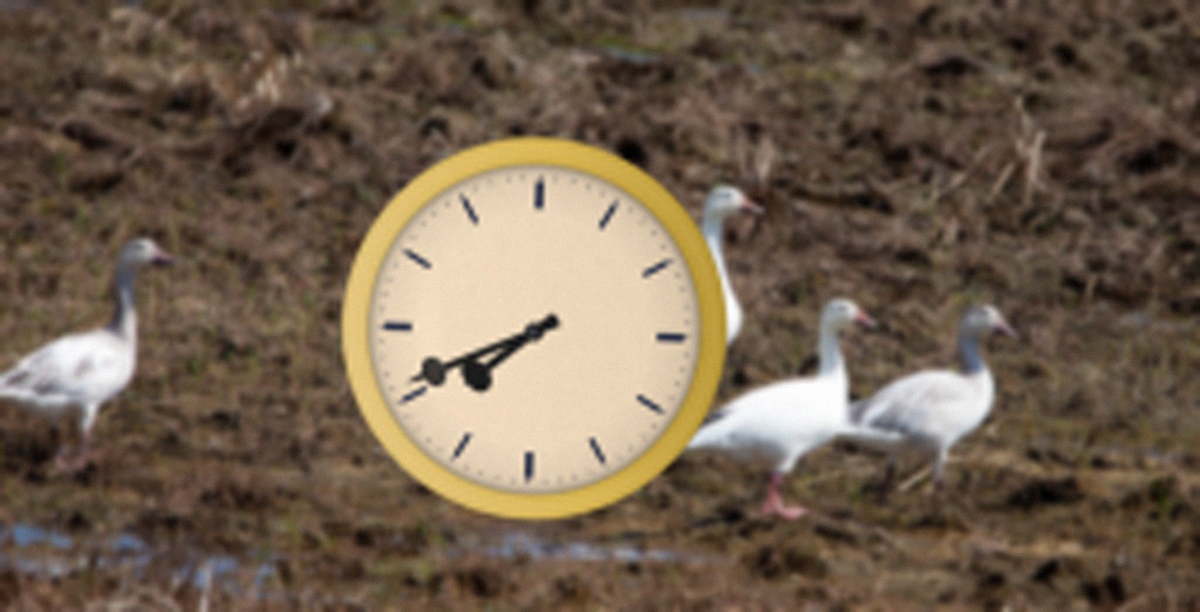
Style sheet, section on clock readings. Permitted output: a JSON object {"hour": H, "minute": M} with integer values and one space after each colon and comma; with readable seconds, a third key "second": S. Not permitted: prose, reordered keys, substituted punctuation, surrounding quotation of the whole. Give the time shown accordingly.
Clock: {"hour": 7, "minute": 41}
